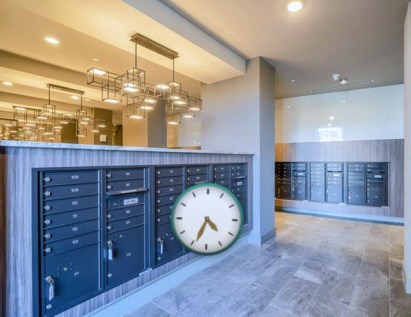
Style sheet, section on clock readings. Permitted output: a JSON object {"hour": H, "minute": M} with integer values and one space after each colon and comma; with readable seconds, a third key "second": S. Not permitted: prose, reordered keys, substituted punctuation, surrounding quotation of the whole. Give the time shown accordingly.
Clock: {"hour": 4, "minute": 34}
